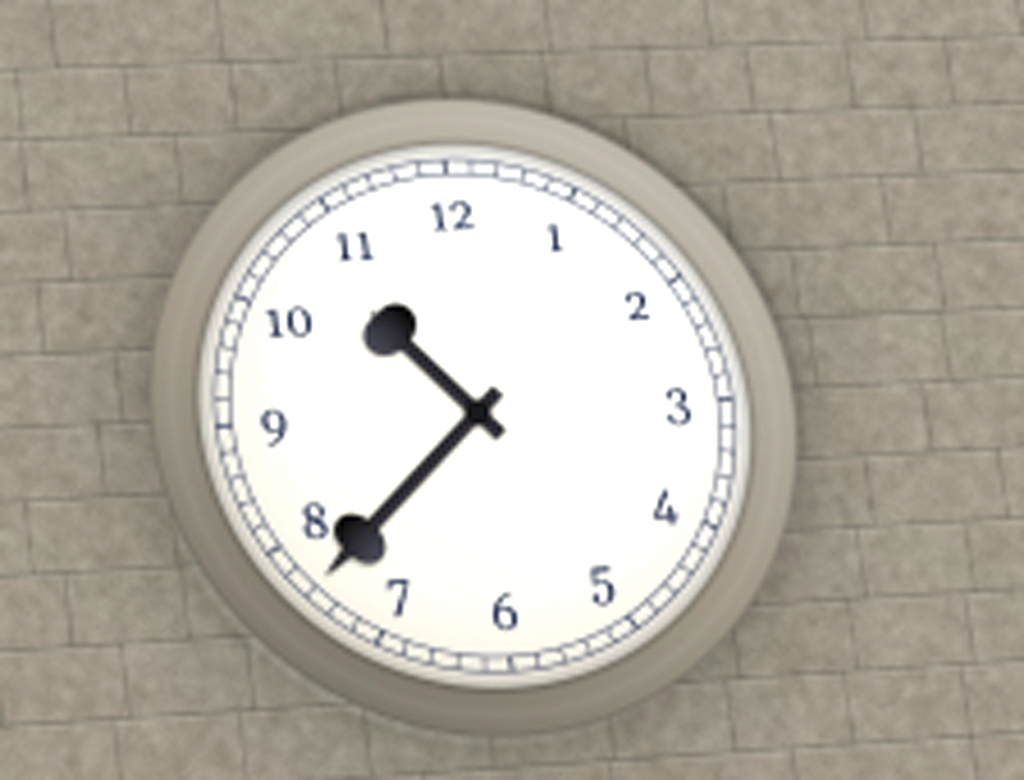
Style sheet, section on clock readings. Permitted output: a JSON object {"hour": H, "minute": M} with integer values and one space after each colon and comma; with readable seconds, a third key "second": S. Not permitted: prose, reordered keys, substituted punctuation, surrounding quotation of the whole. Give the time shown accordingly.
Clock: {"hour": 10, "minute": 38}
